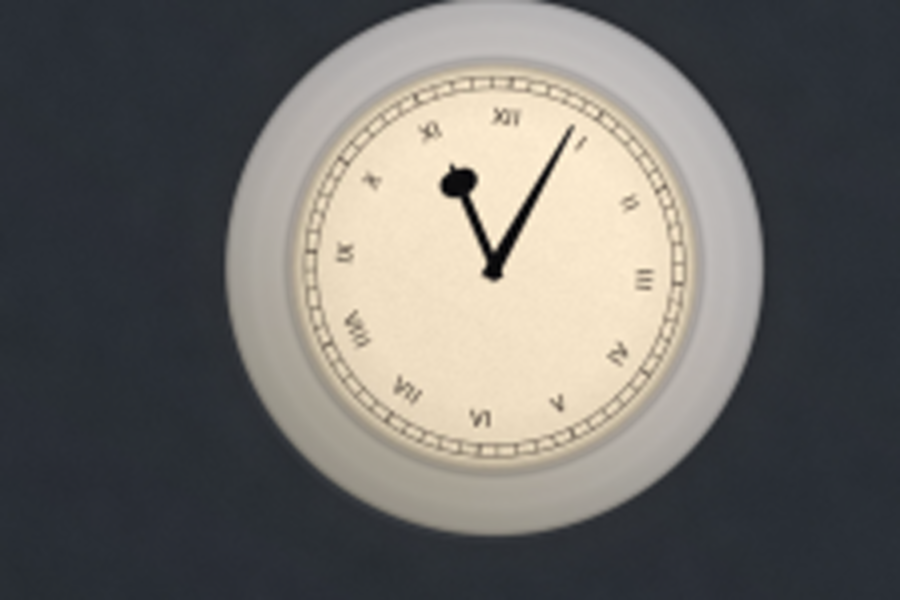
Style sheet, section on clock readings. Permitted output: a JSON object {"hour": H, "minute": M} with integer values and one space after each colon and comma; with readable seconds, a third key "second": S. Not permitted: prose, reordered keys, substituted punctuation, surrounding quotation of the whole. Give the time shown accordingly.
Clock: {"hour": 11, "minute": 4}
